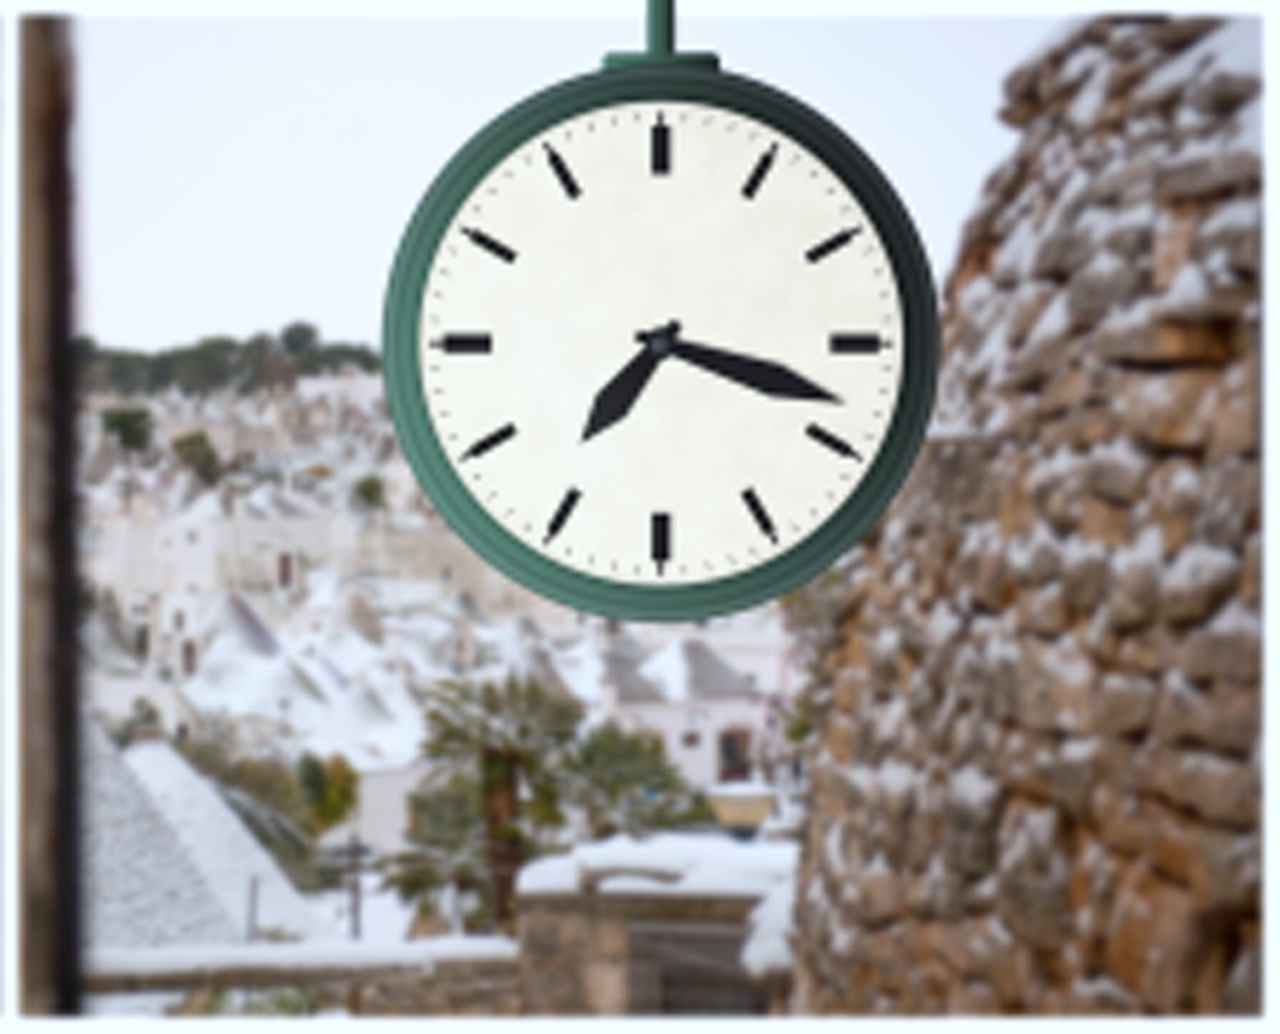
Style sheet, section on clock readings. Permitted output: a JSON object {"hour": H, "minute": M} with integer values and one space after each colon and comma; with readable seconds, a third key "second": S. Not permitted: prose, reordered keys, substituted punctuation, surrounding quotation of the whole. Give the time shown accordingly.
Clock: {"hour": 7, "minute": 18}
